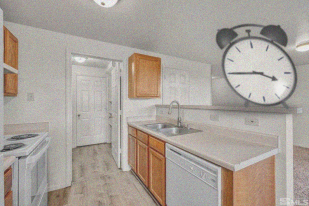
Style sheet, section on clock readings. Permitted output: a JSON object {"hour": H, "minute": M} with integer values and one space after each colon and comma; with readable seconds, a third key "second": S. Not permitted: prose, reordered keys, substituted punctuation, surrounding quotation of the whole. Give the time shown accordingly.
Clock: {"hour": 3, "minute": 45}
